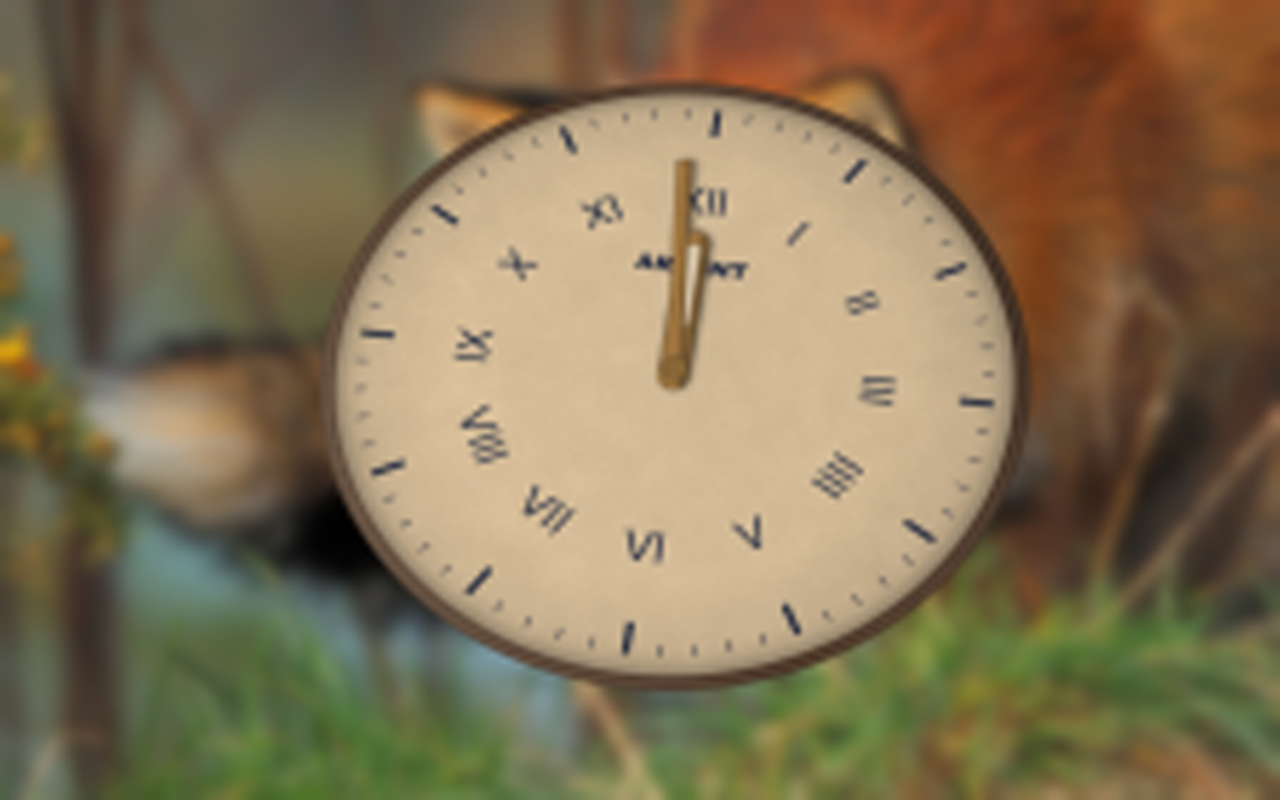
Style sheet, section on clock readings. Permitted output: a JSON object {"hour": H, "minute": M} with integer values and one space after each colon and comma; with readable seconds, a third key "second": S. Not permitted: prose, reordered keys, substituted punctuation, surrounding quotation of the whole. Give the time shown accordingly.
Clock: {"hour": 11, "minute": 59}
